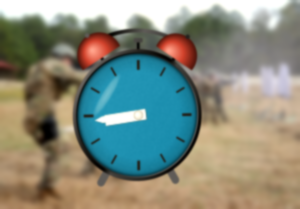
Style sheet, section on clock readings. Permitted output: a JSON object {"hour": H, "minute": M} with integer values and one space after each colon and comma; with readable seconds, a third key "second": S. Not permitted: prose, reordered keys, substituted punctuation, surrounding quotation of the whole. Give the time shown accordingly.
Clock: {"hour": 8, "minute": 44}
